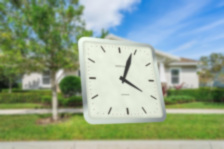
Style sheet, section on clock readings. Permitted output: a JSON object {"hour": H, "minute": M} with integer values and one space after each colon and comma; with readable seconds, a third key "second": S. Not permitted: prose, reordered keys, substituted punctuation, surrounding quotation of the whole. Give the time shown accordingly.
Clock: {"hour": 4, "minute": 4}
